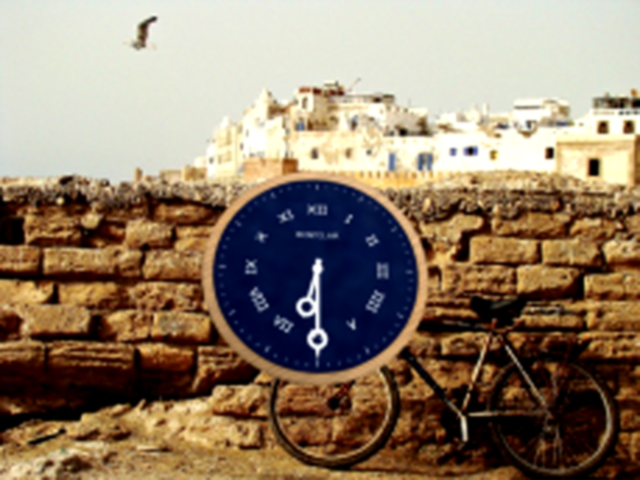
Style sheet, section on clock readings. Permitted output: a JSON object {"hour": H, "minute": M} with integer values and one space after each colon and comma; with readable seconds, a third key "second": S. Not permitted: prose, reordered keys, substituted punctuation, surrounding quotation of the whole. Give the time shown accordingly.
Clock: {"hour": 6, "minute": 30}
